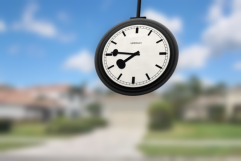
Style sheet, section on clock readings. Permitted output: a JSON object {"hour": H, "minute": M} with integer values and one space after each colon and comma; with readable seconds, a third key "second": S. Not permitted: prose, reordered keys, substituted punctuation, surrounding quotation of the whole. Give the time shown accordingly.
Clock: {"hour": 7, "minute": 46}
